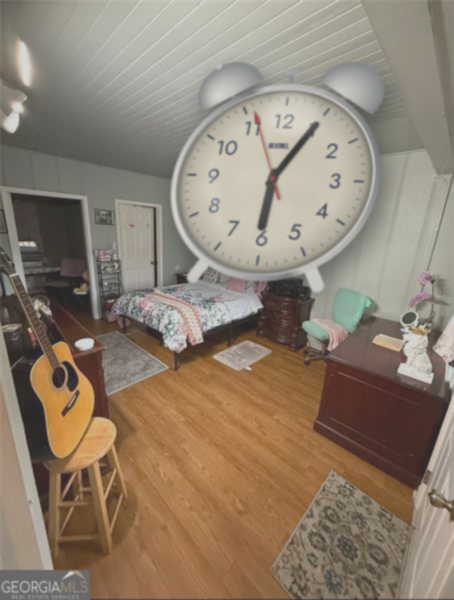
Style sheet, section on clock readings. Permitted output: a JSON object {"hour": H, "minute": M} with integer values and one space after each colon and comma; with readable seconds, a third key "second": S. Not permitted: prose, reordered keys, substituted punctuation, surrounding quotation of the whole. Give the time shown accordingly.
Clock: {"hour": 6, "minute": 4, "second": 56}
